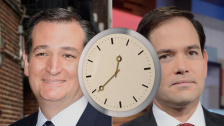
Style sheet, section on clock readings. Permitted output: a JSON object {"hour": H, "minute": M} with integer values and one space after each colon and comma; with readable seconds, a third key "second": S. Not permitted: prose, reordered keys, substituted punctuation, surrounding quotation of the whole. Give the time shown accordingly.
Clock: {"hour": 12, "minute": 39}
